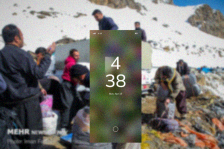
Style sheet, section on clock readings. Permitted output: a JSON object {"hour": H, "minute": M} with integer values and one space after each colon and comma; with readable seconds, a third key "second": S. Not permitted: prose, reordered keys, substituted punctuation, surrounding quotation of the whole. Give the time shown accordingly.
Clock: {"hour": 4, "minute": 38}
